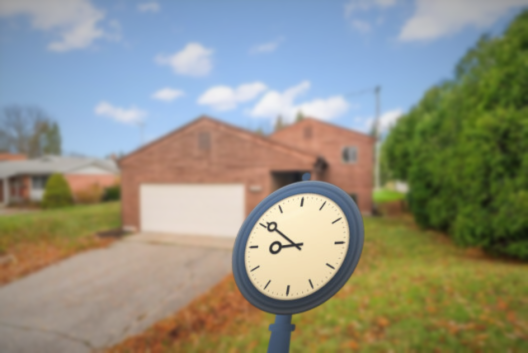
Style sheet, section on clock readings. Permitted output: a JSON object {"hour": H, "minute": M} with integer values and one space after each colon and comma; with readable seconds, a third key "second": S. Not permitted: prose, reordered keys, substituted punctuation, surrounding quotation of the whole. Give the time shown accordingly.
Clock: {"hour": 8, "minute": 51}
